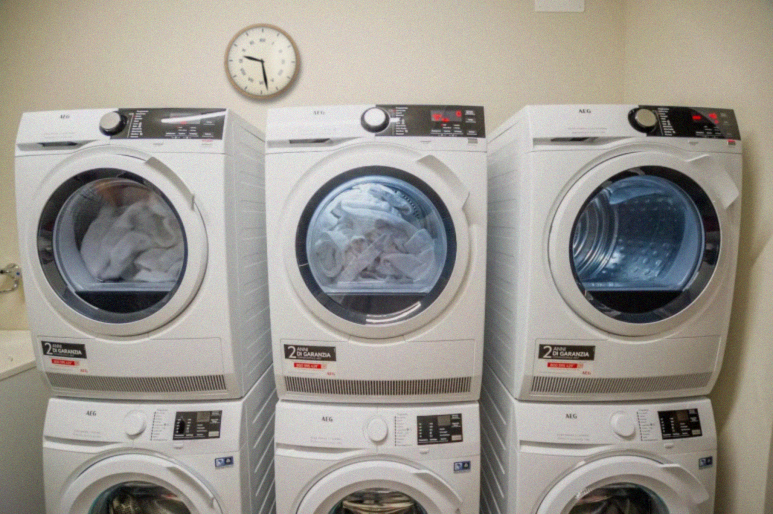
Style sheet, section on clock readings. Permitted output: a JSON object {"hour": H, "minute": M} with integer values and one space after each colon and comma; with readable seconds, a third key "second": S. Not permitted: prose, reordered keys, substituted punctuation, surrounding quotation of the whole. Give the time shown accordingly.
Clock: {"hour": 9, "minute": 28}
